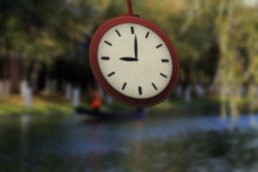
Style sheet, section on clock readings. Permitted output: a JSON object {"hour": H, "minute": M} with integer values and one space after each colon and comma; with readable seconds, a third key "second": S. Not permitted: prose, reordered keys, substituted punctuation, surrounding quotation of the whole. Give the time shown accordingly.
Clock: {"hour": 9, "minute": 1}
